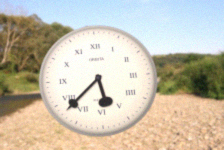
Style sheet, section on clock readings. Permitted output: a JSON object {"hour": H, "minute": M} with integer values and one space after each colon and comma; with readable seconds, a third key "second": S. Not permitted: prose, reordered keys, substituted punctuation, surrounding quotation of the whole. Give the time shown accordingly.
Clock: {"hour": 5, "minute": 38}
